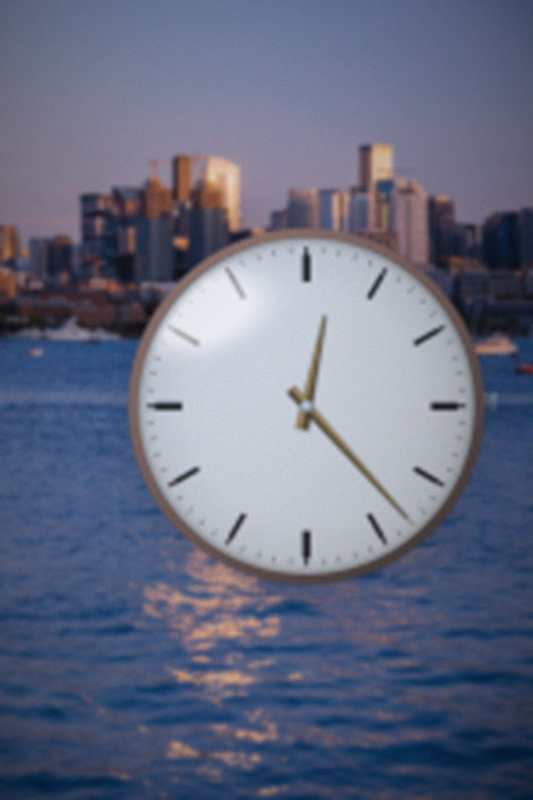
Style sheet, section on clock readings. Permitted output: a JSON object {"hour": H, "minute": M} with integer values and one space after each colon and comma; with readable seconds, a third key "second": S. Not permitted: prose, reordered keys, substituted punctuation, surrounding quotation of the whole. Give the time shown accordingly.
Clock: {"hour": 12, "minute": 23}
